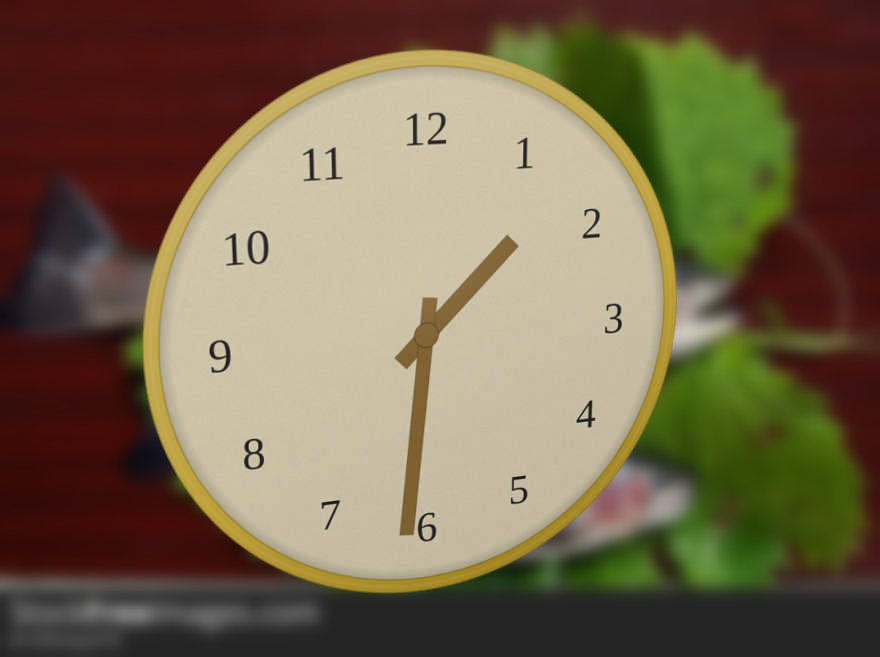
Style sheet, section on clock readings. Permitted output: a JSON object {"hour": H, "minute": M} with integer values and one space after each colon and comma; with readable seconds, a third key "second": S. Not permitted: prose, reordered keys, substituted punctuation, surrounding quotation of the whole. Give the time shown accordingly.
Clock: {"hour": 1, "minute": 31}
